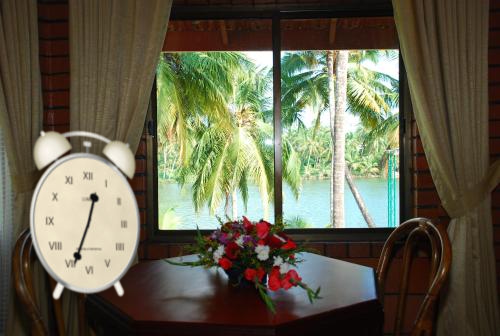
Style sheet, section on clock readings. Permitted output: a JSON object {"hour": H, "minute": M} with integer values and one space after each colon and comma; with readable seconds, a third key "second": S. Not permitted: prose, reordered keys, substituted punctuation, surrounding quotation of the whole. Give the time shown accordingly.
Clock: {"hour": 12, "minute": 34}
